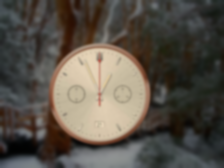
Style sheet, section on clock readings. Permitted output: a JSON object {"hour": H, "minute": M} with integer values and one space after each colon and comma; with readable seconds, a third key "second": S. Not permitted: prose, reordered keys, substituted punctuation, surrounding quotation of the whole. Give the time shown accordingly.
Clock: {"hour": 12, "minute": 56}
